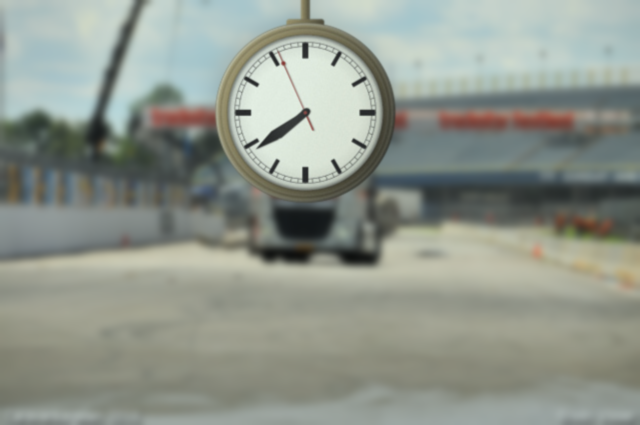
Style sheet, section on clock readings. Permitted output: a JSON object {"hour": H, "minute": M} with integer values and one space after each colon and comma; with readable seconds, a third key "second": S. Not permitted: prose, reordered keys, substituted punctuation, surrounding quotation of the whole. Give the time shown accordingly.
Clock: {"hour": 7, "minute": 38, "second": 56}
